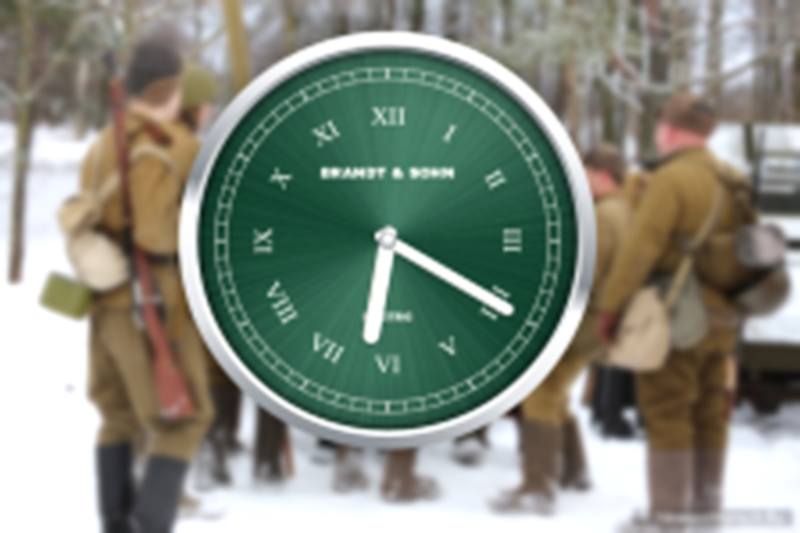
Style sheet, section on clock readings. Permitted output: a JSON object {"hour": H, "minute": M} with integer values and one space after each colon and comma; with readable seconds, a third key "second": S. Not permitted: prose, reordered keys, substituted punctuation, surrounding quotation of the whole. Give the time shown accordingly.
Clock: {"hour": 6, "minute": 20}
